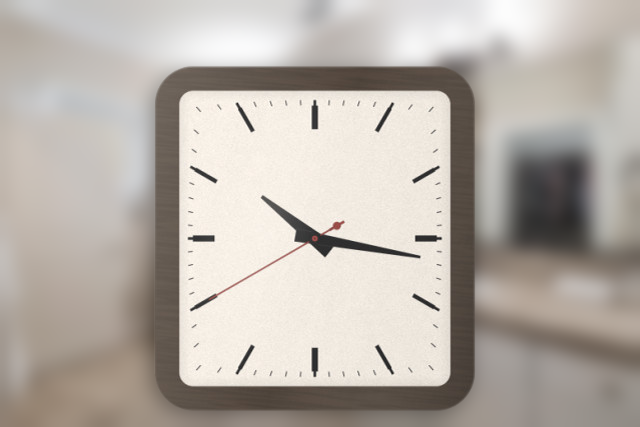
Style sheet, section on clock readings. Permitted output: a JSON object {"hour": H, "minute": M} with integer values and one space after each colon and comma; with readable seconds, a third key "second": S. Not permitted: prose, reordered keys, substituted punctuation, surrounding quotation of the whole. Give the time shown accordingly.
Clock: {"hour": 10, "minute": 16, "second": 40}
